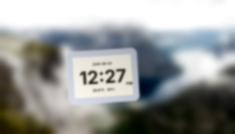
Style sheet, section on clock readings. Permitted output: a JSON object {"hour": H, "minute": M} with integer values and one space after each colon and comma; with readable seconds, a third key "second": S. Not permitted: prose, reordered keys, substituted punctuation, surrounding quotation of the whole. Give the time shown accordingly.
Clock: {"hour": 12, "minute": 27}
